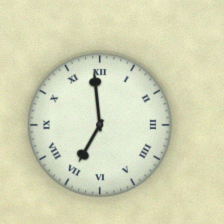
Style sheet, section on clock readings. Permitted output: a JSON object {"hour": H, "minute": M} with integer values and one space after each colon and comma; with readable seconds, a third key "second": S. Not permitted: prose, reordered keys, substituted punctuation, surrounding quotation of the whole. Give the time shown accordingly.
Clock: {"hour": 6, "minute": 59}
